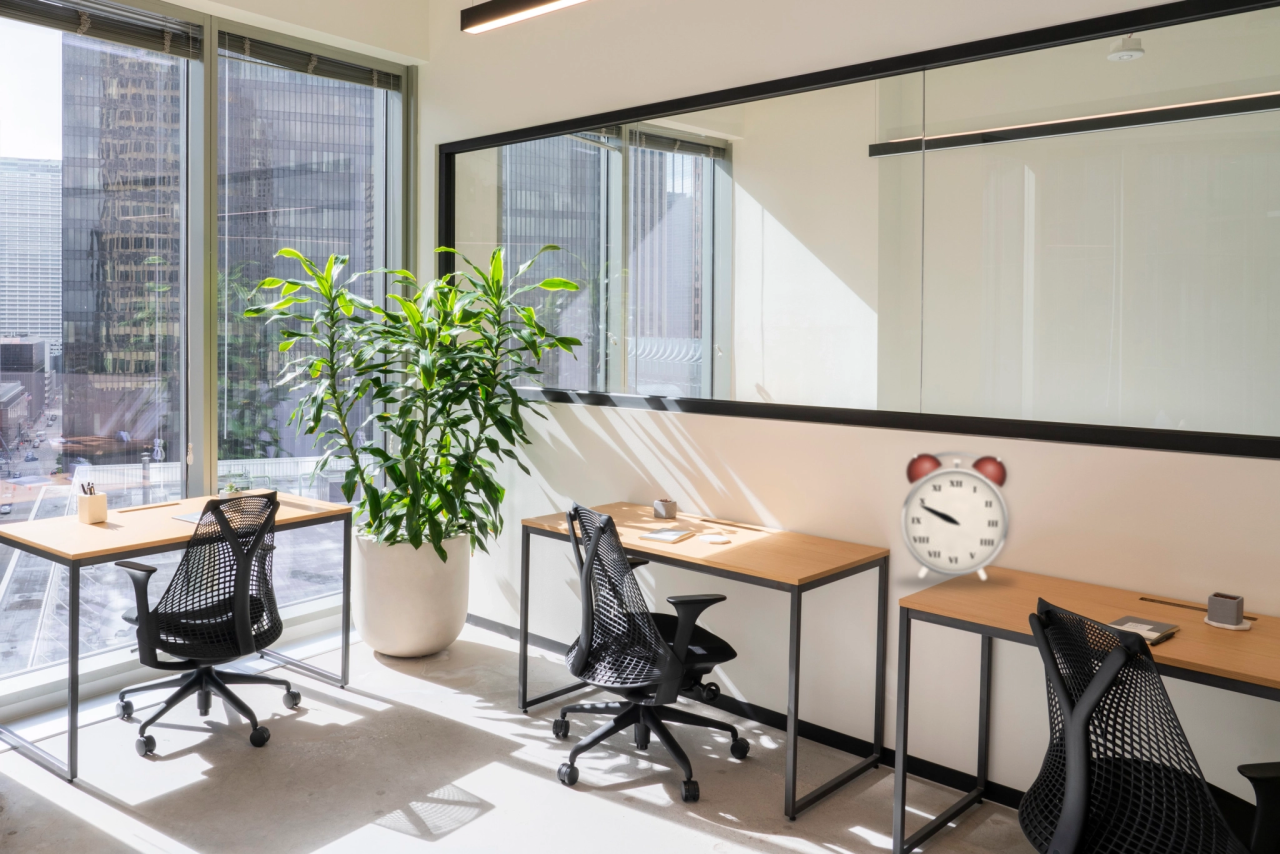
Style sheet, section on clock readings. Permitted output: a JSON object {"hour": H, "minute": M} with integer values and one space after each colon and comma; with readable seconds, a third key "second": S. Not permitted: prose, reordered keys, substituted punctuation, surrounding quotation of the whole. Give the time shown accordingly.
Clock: {"hour": 9, "minute": 49}
